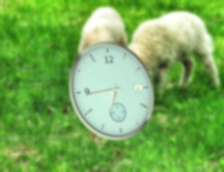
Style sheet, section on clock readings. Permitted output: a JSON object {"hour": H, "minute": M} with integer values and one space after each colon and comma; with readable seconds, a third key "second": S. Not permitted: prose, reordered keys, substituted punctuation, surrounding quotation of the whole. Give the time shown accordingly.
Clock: {"hour": 6, "minute": 44}
